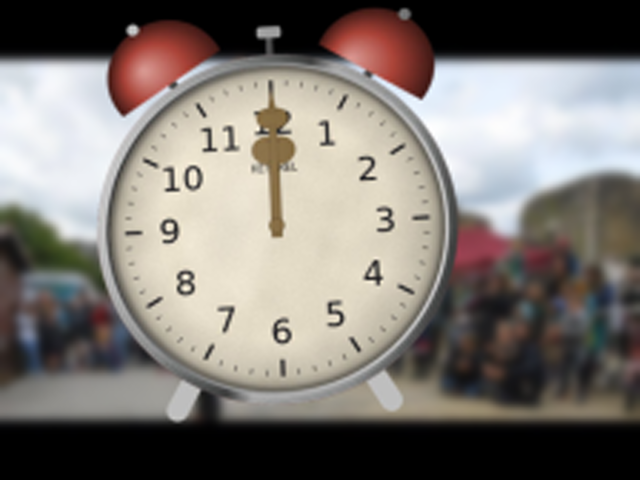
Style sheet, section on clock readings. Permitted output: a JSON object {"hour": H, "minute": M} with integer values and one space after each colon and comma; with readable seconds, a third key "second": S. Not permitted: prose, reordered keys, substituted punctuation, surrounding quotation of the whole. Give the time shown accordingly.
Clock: {"hour": 12, "minute": 0}
